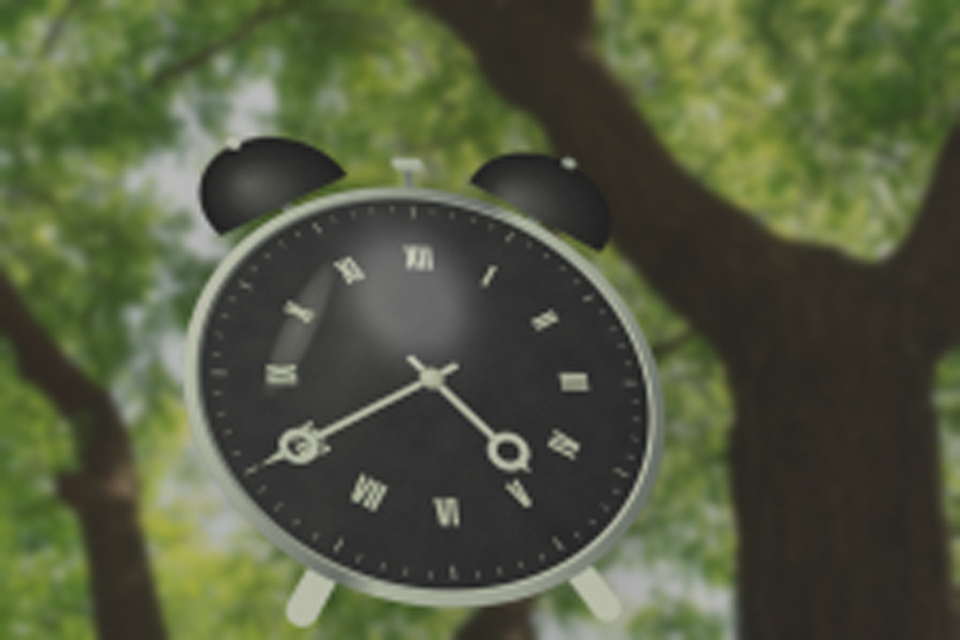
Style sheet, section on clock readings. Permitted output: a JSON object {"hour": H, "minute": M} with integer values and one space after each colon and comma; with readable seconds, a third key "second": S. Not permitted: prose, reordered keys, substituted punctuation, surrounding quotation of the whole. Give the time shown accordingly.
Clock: {"hour": 4, "minute": 40}
